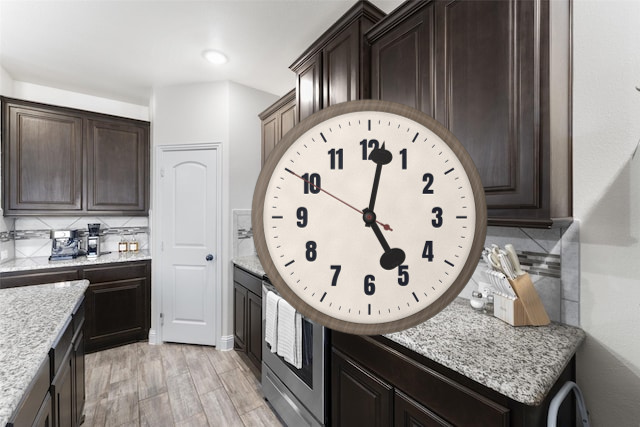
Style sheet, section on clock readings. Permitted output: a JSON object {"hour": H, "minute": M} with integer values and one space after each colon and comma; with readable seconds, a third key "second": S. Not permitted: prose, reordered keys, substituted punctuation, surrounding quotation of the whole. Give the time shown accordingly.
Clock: {"hour": 5, "minute": 1, "second": 50}
